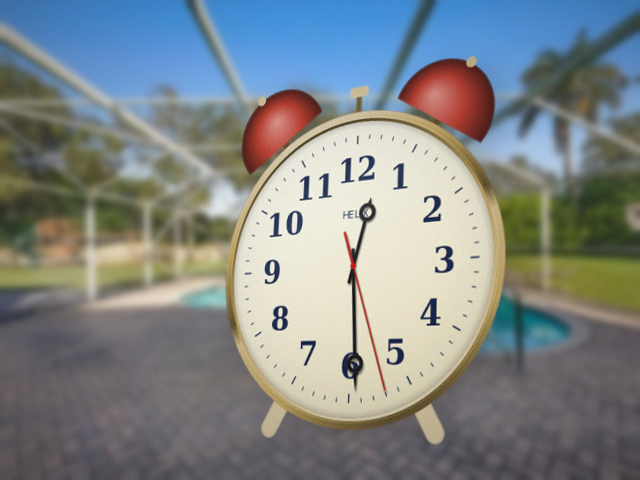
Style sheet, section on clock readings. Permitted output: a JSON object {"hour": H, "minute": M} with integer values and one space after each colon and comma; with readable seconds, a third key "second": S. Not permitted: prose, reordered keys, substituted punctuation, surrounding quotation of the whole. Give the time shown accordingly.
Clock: {"hour": 12, "minute": 29, "second": 27}
